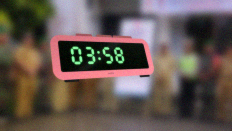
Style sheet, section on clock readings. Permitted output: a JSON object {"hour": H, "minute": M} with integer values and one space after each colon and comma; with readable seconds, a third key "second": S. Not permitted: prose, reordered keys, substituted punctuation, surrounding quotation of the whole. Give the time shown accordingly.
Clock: {"hour": 3, "minute": 58}
